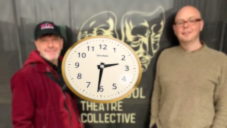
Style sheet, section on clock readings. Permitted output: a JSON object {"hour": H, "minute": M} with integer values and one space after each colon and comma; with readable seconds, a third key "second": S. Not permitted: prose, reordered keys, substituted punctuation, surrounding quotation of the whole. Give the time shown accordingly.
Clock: {"hour": 2, "minute": 31}
